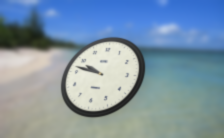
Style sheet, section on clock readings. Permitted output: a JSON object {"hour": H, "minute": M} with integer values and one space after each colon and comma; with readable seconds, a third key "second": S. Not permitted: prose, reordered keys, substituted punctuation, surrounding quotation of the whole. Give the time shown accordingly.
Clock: {"hour": 9, "minute": 47}
